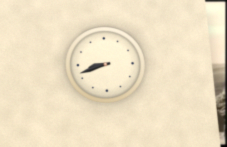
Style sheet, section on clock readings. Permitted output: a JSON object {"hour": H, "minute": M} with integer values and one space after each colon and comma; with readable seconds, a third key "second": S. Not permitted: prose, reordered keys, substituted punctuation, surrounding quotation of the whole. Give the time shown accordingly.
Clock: {"hour": 8, "minute": 42}
